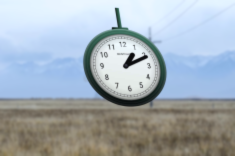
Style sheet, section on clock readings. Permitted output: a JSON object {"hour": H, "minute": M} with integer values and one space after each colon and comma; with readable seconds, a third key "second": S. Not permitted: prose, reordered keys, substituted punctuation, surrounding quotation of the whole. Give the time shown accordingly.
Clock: {"hour": 1, "minute": 11}
